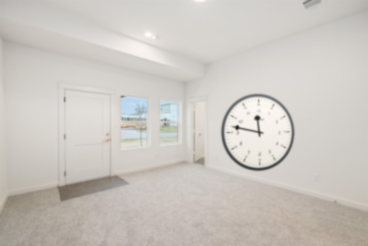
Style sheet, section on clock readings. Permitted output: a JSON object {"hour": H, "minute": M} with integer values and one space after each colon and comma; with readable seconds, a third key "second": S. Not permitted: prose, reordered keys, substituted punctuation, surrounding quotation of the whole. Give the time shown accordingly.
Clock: {"hour": 11, "minute": 47}
